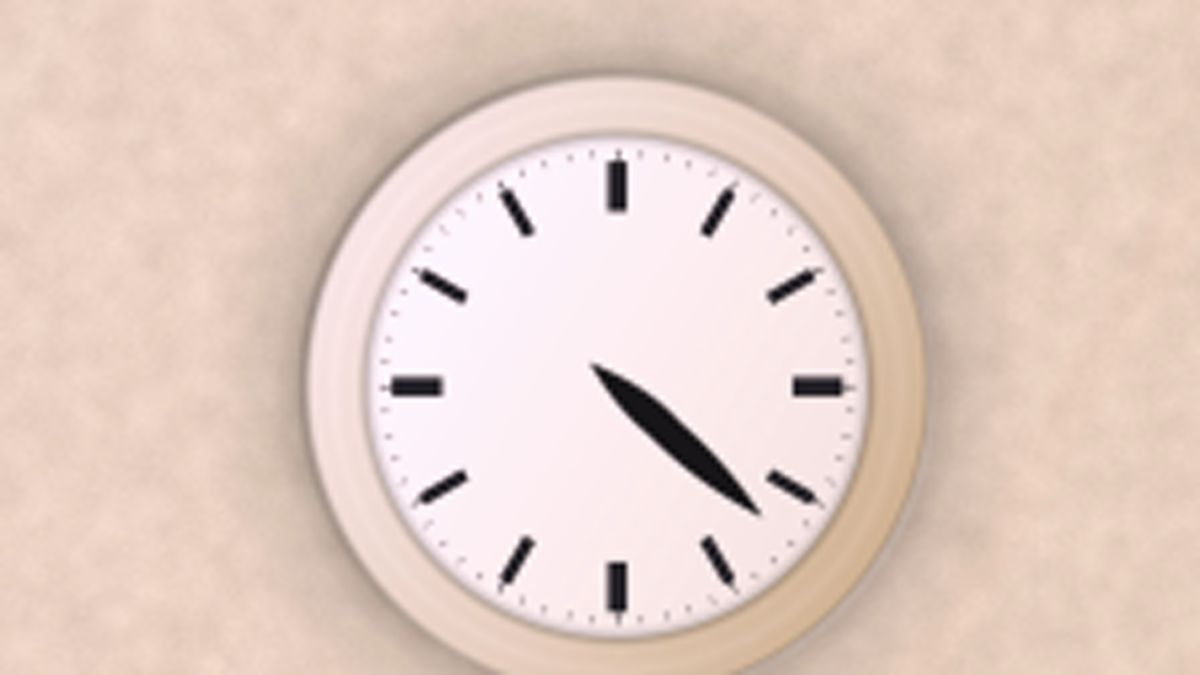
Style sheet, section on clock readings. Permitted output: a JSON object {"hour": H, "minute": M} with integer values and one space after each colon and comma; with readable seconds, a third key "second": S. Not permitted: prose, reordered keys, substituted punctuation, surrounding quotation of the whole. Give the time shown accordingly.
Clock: {"hour": 4, "minute": 22}
